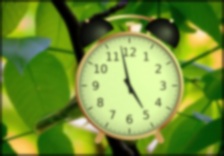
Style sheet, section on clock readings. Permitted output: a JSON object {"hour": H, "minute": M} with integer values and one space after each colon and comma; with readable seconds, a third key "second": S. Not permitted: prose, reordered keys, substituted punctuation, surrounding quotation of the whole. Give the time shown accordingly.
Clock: {"hour": 4, "minute": 58}
